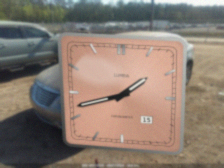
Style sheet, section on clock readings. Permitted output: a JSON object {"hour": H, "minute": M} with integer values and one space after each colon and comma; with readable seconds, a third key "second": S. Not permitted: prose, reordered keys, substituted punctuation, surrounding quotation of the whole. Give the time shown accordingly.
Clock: {"hour": 1, "minute": 42}
